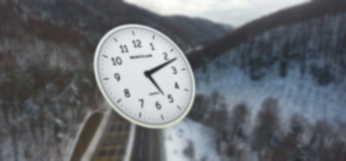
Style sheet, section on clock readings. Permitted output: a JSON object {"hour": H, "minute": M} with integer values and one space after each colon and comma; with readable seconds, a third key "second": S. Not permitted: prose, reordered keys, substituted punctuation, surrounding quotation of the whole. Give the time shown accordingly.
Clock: {"hour": 5, "minute": 12}
